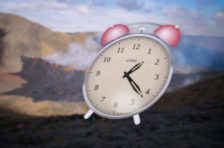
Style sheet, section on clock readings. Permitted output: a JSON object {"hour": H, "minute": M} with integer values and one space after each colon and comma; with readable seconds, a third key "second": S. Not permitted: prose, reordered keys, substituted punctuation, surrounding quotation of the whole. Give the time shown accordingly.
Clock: {"hour": 1, "minute": 22}
